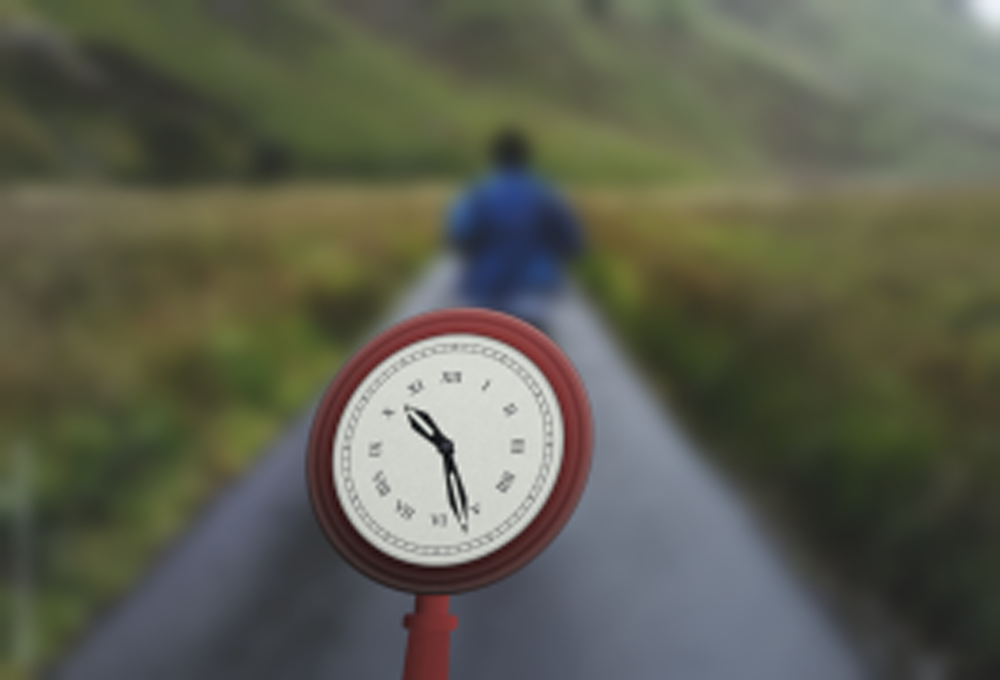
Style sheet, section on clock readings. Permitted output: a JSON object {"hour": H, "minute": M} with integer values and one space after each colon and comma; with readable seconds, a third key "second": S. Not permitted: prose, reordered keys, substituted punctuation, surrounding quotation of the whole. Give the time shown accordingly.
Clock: {"hour": 10, "minute": 27}
